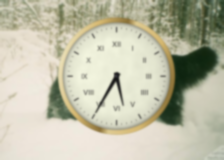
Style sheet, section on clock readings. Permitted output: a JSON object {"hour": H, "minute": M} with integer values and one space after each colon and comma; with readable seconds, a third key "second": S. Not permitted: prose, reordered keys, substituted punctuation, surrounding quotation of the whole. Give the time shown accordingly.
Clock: {"hour": 5, "minute": 35}
